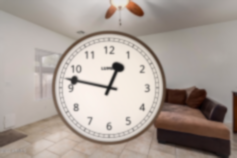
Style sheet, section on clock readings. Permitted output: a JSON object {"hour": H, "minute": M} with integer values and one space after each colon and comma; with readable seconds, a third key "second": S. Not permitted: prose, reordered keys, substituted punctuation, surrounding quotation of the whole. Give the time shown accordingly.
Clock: {"hour": 12, "minute": 47}
